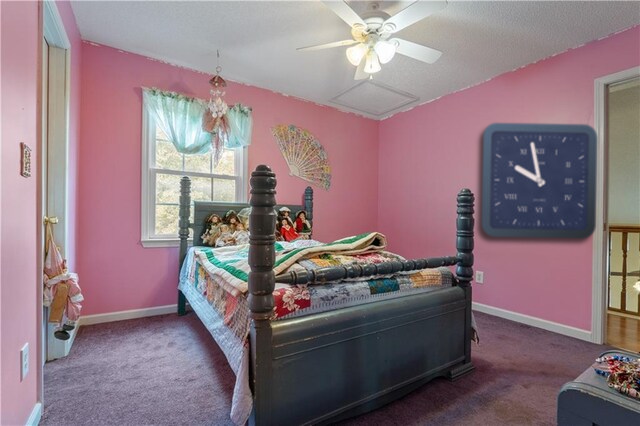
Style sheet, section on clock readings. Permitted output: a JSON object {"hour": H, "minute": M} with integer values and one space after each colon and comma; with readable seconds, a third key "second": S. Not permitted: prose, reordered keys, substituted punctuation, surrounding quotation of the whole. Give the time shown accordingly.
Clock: {"hour": 9, "minute": 58}
